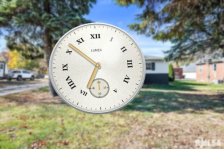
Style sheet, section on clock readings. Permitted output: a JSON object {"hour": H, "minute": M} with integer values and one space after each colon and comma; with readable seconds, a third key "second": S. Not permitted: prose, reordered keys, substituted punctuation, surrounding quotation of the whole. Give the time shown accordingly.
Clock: {"hour": 6, "minute": 52}
